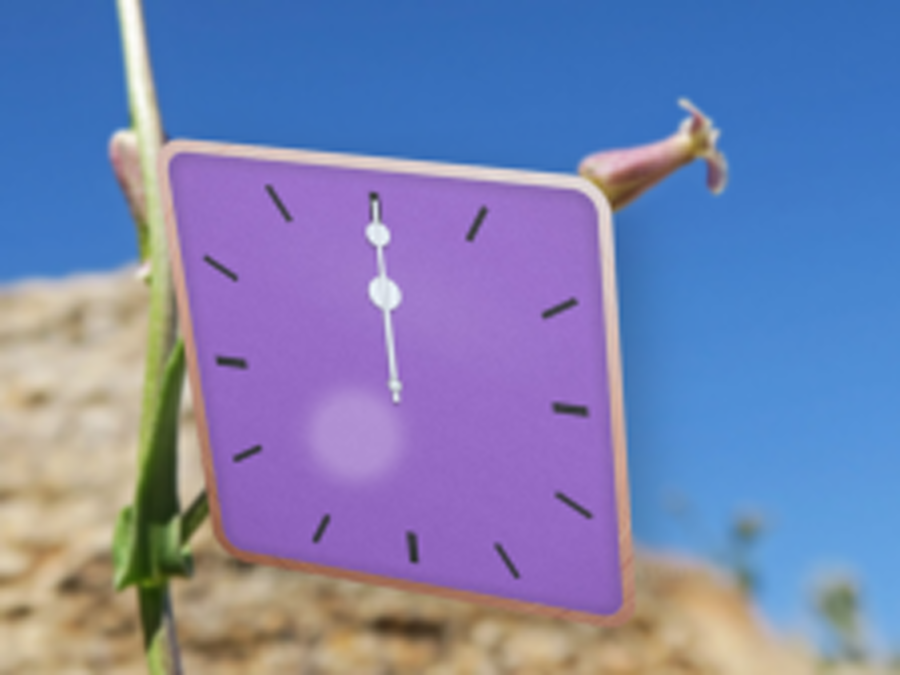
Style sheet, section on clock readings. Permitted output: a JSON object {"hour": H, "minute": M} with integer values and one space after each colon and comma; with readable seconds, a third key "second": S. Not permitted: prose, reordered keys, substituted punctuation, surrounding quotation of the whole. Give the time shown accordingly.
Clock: {"hour": 12, "minute": 0}
